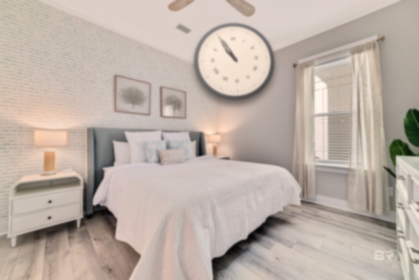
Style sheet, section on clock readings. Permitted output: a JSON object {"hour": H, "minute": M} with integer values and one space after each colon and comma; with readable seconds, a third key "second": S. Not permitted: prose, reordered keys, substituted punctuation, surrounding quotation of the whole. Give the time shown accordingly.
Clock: {"hour": 10, "minute": 55}
